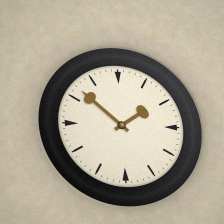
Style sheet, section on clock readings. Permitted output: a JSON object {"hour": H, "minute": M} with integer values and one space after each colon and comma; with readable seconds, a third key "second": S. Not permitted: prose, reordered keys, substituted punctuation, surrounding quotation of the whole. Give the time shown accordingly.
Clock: {"hour": 1, "minute": 52}
